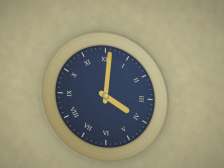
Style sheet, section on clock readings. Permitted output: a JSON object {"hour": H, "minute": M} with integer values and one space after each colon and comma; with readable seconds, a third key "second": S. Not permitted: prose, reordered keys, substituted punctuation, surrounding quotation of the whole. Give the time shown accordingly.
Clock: {"hour": 4, "minute": 1}
